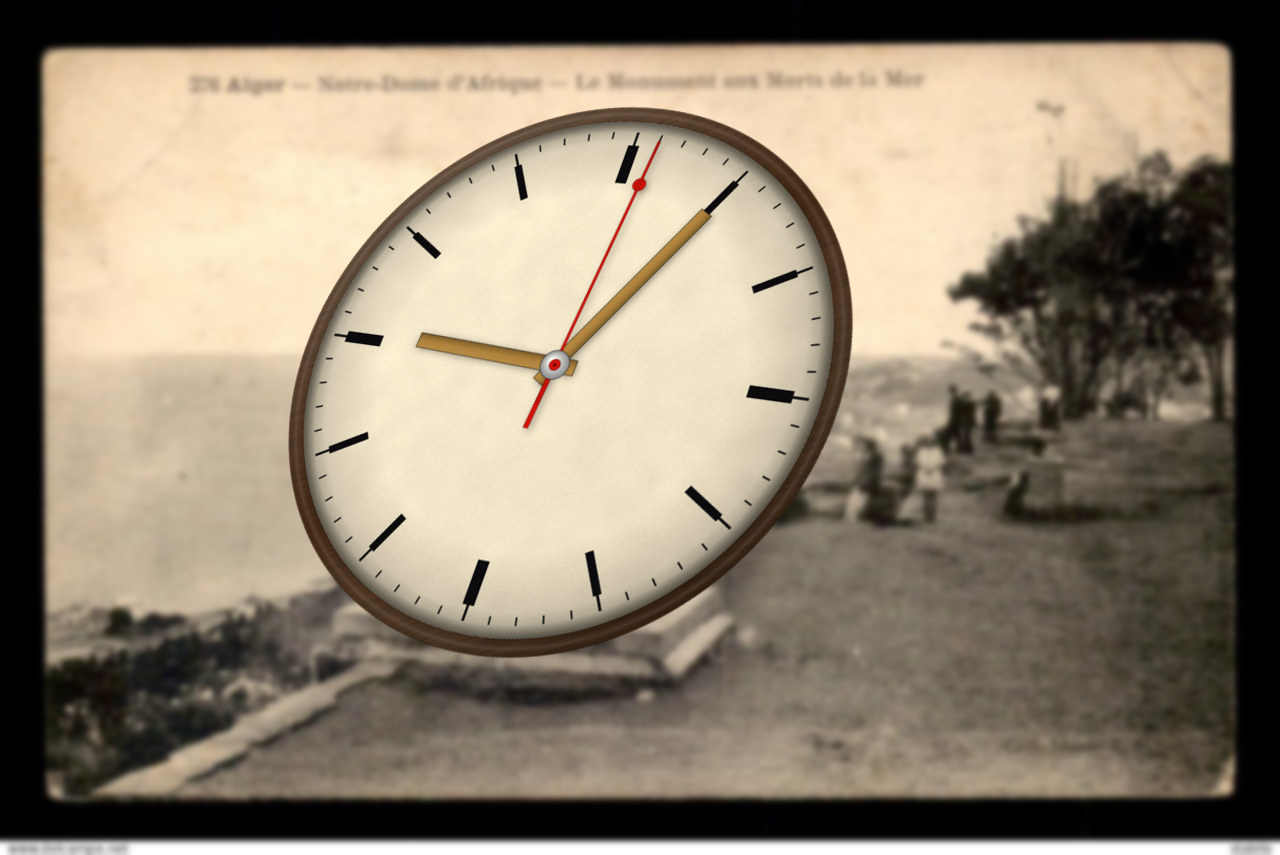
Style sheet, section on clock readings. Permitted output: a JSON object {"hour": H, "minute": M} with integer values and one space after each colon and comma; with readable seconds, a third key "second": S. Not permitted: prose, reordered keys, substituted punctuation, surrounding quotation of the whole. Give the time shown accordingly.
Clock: {"hour": 9, "minute": 5, "second": 1}
